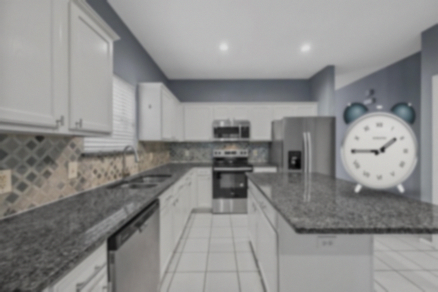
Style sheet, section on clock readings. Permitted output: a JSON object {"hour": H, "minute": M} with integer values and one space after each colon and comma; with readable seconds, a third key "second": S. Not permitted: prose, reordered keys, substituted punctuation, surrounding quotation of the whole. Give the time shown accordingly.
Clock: {"hour": 1, "minute": 45}
